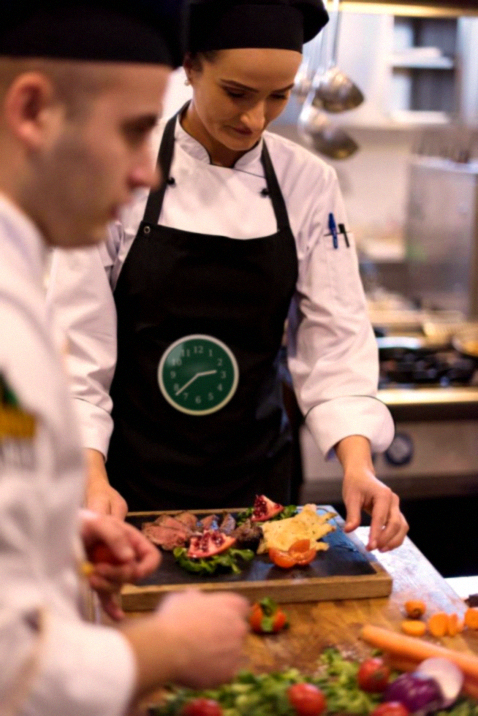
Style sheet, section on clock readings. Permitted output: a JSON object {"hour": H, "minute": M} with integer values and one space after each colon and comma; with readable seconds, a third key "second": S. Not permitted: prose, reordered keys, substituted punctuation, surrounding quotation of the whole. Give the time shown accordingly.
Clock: {"hour": 2, "minute": 38}
